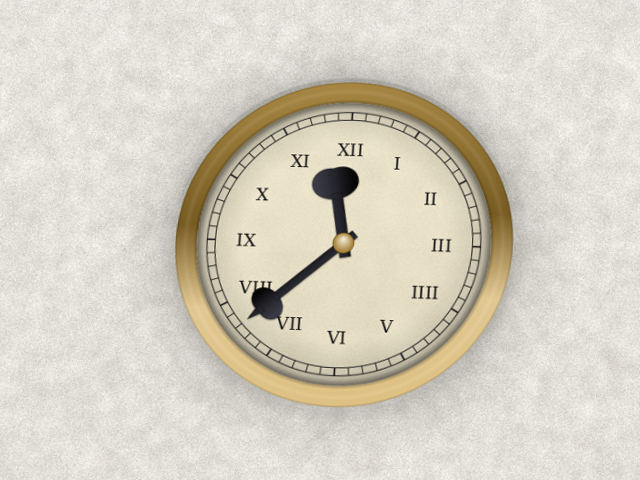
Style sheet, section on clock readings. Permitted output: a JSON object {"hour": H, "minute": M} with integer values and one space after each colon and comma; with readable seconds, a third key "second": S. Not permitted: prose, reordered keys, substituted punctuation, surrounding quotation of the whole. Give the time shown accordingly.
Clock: {"hour": 11, "minute": 38}
